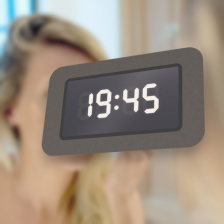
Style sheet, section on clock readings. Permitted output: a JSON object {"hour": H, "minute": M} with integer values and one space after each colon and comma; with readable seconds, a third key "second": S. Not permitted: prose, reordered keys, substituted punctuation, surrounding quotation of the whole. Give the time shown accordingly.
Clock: {"hour": 19, "minute": 45}
